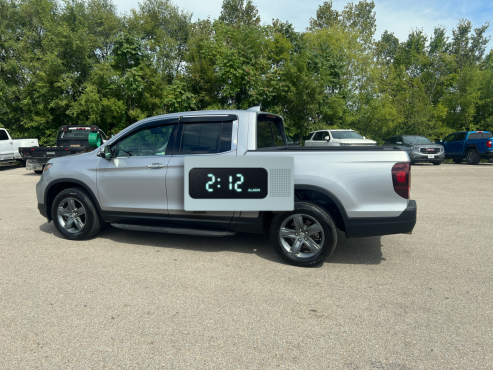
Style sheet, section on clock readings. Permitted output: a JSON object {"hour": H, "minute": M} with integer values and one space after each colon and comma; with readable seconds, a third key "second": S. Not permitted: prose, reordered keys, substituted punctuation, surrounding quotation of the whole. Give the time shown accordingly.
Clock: {"hour": 2, "minute": 12}
